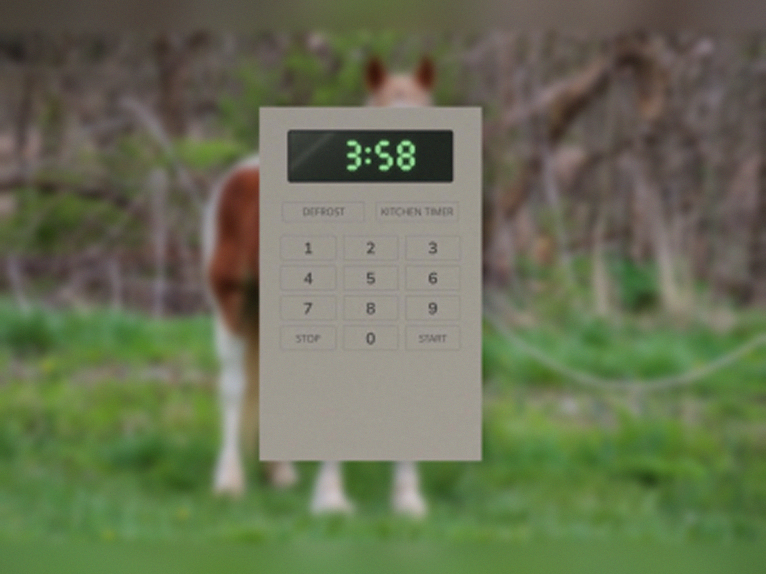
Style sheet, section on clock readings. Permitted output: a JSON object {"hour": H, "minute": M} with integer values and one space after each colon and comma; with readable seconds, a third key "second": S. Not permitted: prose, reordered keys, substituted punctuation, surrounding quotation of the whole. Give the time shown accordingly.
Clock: {"hour": 3, "minute": 58}
